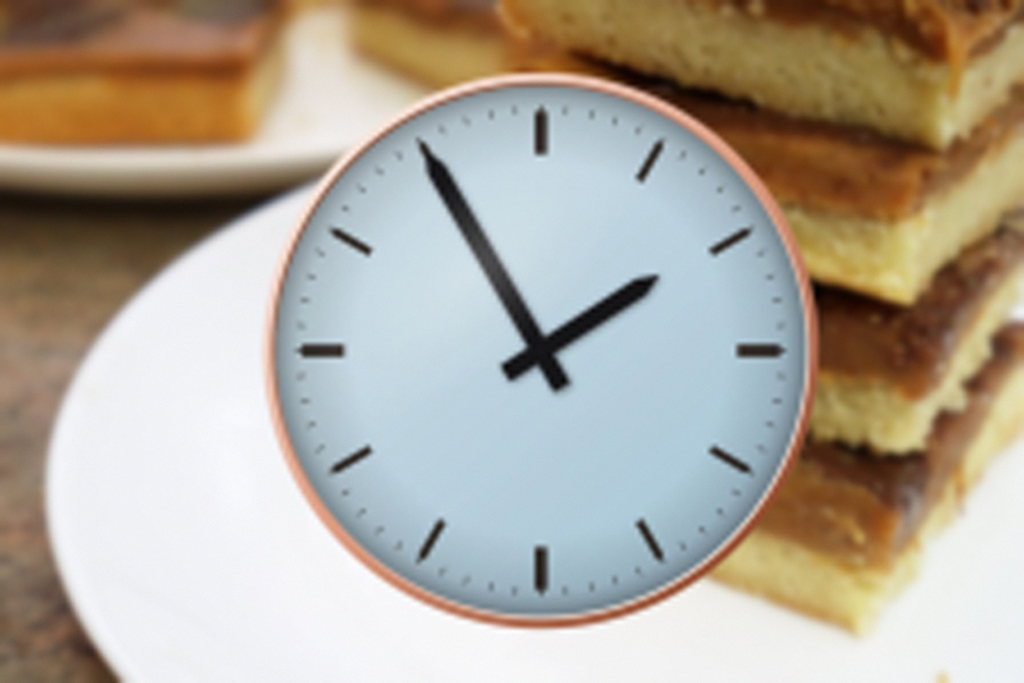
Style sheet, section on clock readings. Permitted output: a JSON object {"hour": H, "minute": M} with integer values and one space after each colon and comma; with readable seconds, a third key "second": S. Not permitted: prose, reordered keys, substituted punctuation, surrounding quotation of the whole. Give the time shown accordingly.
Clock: {"hour": 1, "minute": 55}
